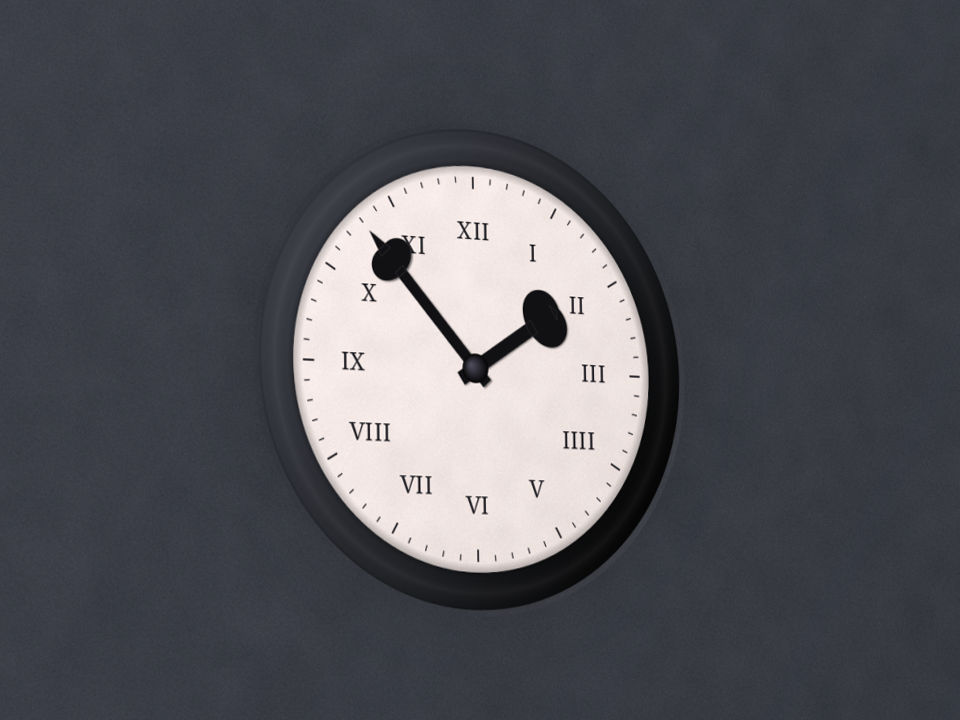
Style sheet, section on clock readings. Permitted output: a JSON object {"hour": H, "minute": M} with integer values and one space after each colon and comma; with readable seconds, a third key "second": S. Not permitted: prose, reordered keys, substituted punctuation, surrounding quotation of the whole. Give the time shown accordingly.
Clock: {"hour": 1, "minute": 53}
